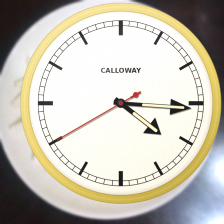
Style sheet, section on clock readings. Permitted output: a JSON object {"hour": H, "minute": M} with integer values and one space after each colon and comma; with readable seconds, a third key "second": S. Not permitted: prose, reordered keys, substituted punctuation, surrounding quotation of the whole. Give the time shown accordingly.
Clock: {"hour": 4, "minute": 15, "second": 40}
